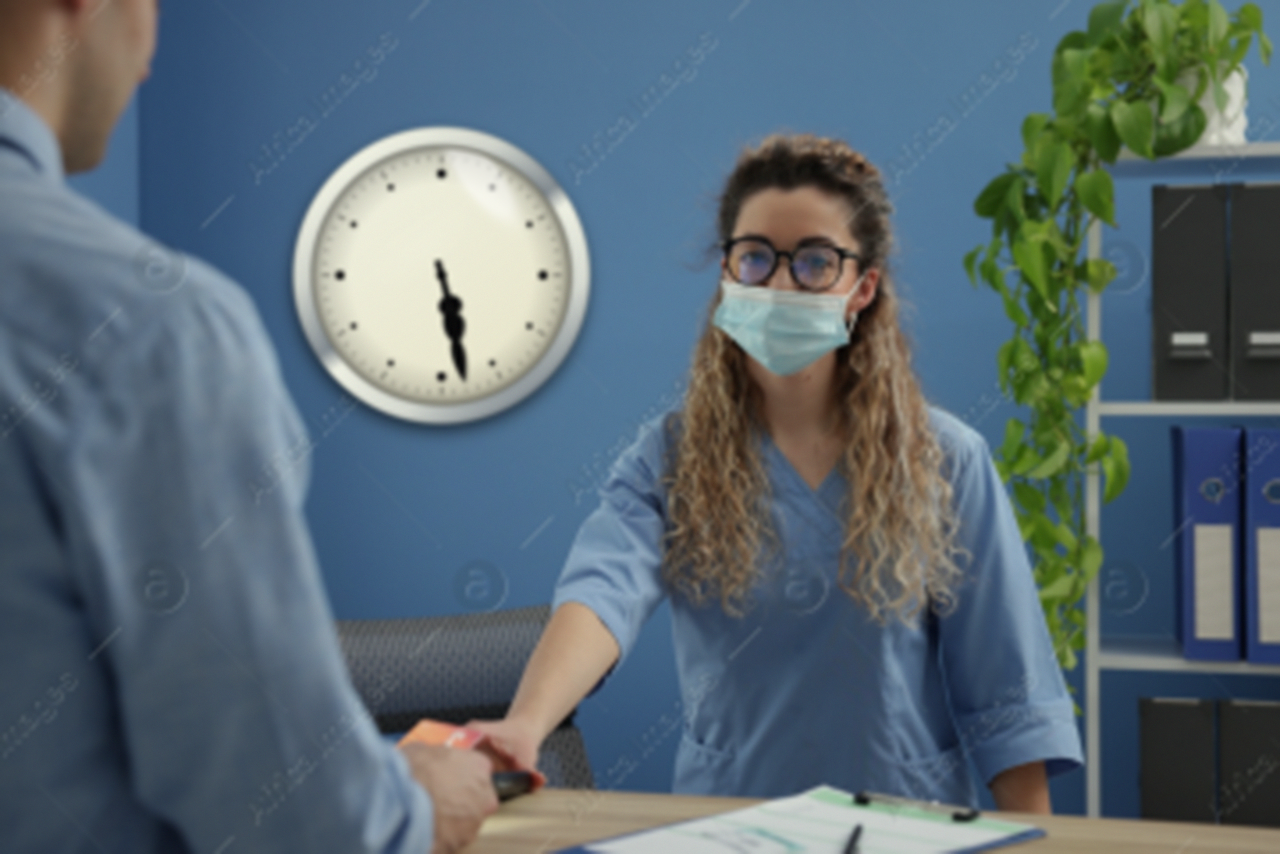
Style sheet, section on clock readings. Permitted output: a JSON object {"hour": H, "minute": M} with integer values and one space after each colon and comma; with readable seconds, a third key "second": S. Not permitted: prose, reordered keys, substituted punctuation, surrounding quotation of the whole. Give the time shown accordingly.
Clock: {"hour": 5, "minute": 28}
